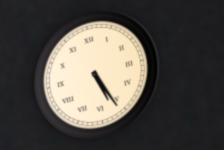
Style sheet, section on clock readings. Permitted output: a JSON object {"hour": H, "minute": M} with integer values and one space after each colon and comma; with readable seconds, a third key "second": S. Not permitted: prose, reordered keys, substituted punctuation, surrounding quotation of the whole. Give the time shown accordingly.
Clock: {"hour": 5, "minute": 26}
